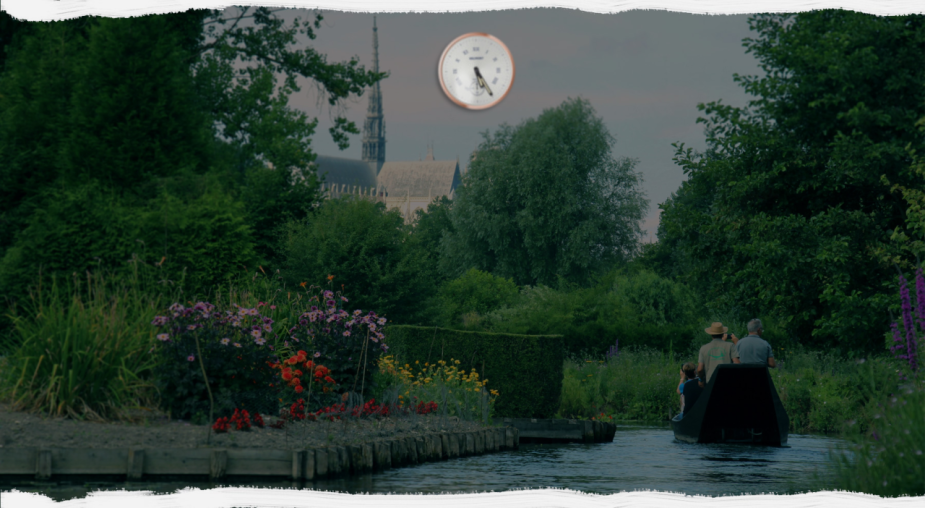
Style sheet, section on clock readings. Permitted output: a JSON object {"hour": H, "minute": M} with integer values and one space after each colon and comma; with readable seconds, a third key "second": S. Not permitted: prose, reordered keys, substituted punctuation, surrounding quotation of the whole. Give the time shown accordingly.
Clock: {"hour": 5, "minute": 25}
